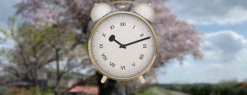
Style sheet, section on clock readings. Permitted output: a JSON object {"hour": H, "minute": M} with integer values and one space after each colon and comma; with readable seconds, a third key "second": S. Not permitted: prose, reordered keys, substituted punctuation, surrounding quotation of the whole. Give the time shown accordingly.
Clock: {"hour": 10, "minute": 12}
